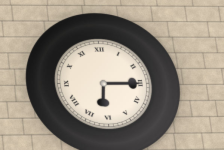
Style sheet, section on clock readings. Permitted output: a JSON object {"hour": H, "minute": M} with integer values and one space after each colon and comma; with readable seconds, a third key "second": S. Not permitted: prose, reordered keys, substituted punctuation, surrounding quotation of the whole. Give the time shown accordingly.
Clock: {"hour": 6, "minute": 15}
